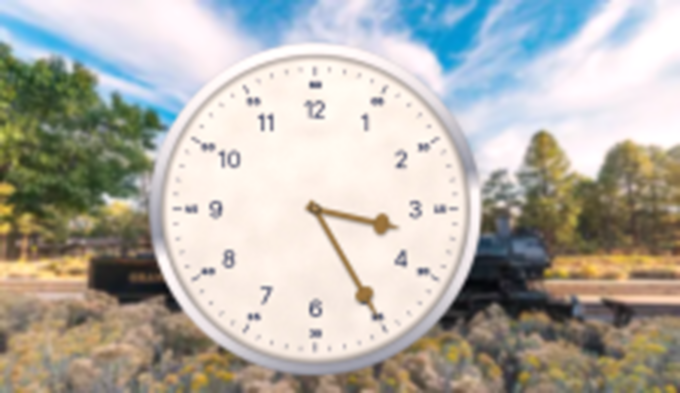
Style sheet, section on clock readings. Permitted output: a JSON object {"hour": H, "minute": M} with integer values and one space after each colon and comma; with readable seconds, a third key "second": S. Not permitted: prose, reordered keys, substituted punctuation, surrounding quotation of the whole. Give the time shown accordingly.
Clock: {"hour": 3, "minute": 25}
